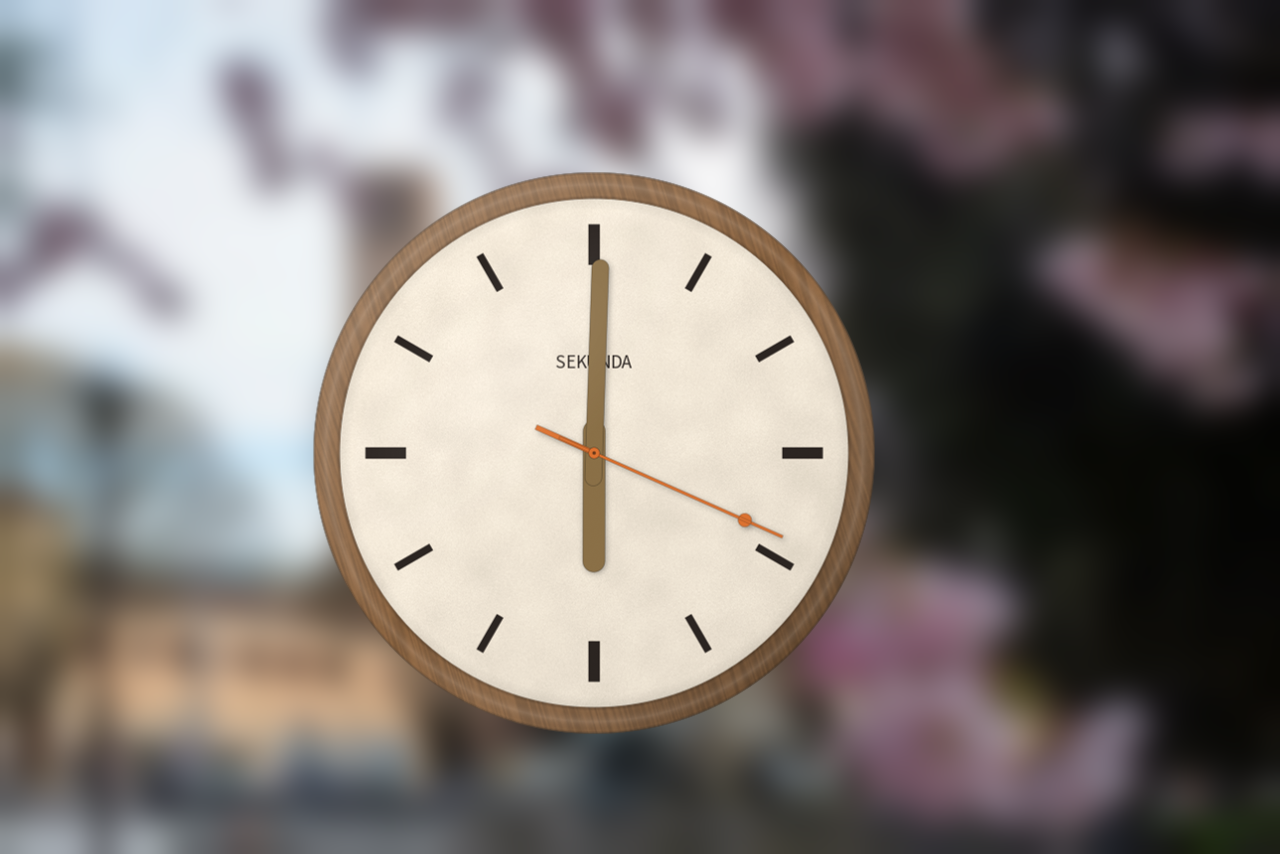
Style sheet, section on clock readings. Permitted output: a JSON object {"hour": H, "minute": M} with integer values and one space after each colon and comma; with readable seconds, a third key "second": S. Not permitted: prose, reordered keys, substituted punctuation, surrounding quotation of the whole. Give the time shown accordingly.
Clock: {"hour": 6, "minute": 0, "second": 19}
